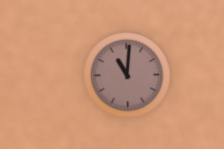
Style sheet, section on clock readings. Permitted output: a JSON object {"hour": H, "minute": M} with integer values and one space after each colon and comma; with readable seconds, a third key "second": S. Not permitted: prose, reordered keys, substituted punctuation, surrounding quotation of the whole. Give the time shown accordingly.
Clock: {"hour": 11, "minute": 1}
